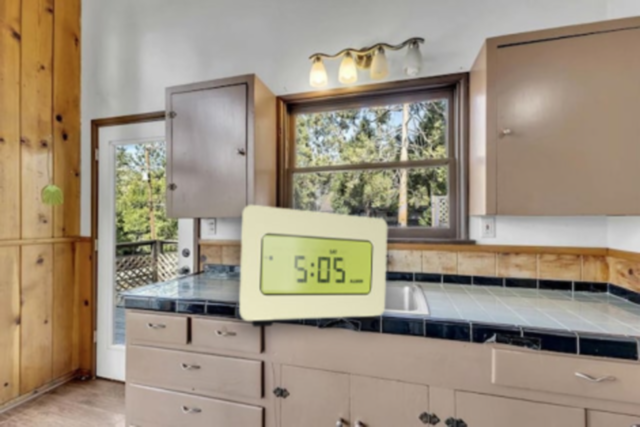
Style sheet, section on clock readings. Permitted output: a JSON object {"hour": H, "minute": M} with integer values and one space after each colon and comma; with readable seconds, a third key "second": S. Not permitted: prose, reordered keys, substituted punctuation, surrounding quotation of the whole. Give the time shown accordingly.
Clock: {"hour": 5, "minute": 5}
